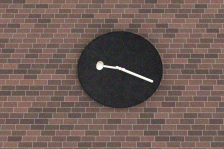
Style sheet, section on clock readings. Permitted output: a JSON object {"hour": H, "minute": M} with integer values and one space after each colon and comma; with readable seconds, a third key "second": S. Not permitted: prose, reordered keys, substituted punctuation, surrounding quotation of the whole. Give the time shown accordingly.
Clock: {"hour": 9, "minute": 19}
